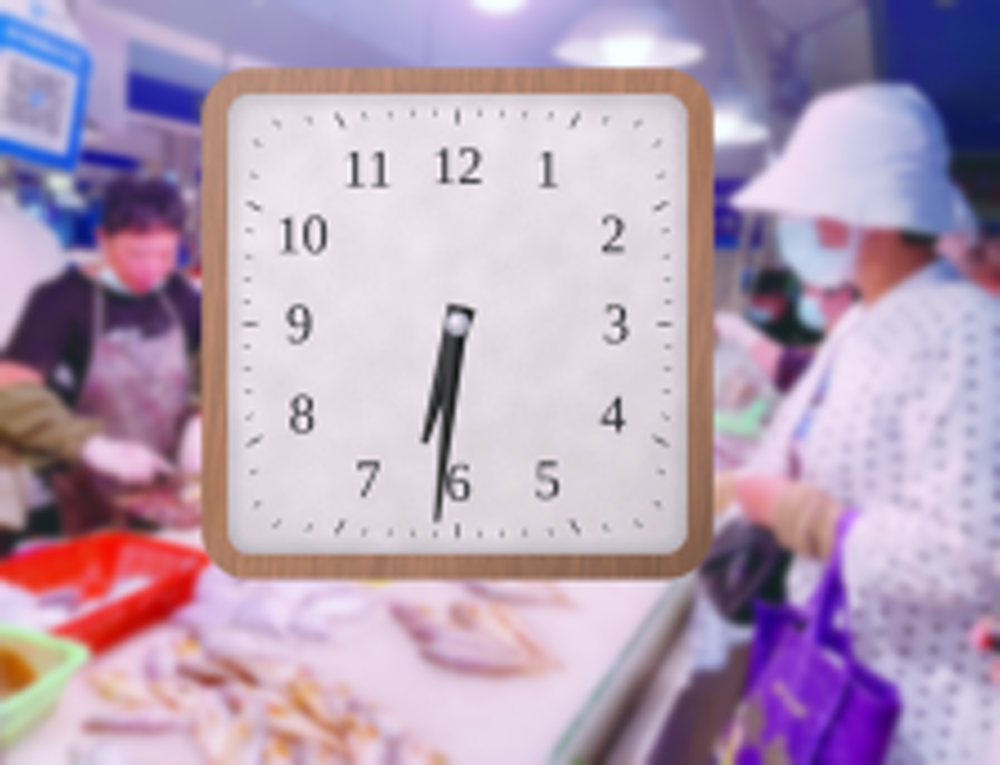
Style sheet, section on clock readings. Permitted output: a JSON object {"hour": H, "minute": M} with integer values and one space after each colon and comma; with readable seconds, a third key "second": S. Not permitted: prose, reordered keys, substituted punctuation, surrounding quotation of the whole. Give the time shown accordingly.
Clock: {"hour": 6, "minute": 31}
